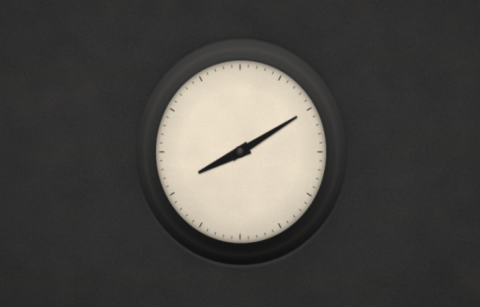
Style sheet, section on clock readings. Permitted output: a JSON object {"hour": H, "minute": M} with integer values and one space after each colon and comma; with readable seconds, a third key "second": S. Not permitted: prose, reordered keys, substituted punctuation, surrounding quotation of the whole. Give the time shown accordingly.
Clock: {"hour": 8, "minute": 10}
